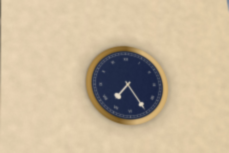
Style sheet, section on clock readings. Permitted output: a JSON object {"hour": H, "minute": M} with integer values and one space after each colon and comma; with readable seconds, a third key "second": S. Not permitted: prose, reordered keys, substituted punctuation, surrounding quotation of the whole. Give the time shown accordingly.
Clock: {"hour": 7, "minute": 25}
